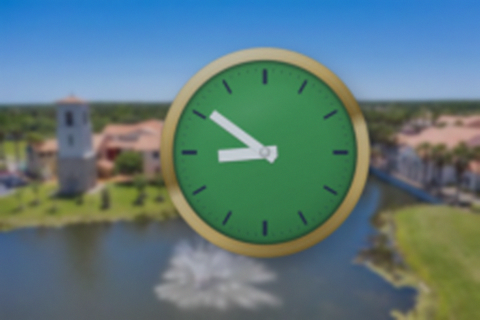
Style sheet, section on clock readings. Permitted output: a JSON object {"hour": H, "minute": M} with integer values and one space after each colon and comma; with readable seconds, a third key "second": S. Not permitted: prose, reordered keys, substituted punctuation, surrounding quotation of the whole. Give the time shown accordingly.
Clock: {"hour": 8, "minute": 51}
